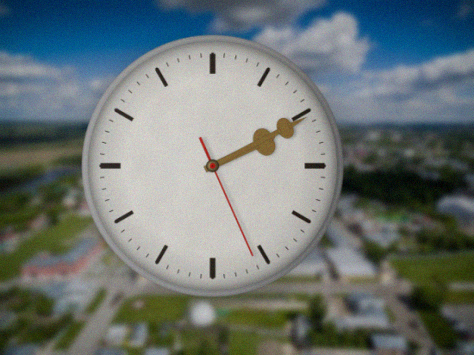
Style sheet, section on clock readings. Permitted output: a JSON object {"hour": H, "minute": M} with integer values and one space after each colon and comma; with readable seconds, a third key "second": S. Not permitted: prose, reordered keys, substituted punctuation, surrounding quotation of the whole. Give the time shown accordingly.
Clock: {"hour": 2, "minute": 10, "second": 26}
